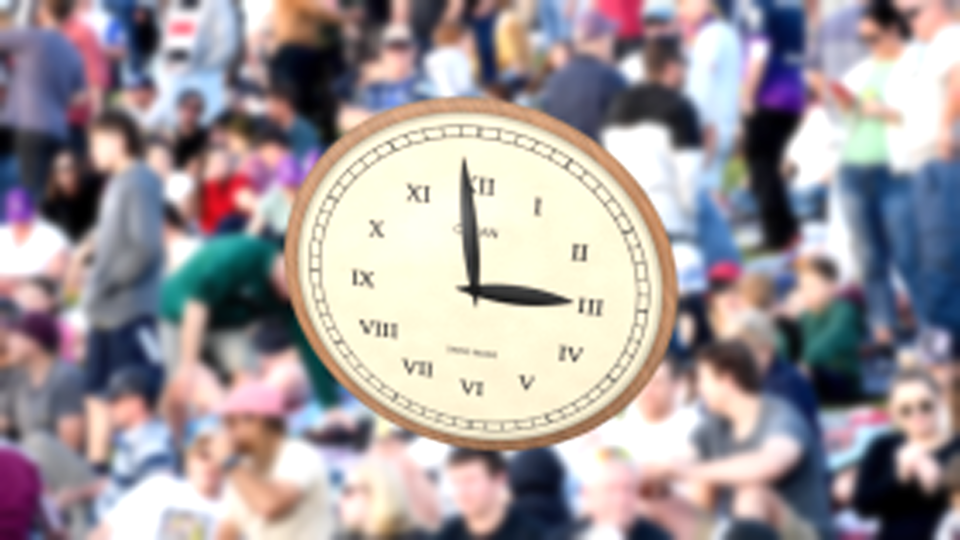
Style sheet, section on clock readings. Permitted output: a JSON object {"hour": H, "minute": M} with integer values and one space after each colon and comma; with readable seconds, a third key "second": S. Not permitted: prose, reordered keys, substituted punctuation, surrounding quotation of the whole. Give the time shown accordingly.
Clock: {"hour": 2, "minute": 59}
